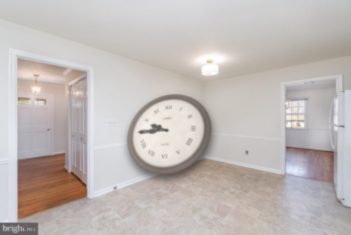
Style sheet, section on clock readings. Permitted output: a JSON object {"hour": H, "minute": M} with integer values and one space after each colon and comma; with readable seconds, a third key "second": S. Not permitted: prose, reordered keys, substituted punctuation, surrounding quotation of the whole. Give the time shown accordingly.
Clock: {"hour": 9, "minute": 45}
